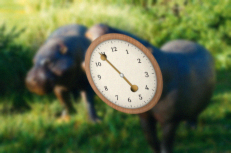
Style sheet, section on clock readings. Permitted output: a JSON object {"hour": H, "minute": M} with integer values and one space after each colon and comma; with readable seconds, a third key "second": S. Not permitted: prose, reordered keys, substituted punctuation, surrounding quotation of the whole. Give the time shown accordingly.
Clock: {"hour": 4, "minute": 54}
